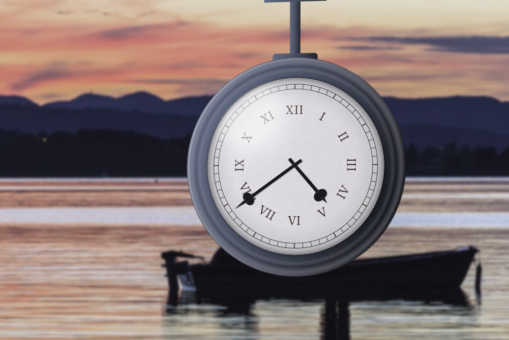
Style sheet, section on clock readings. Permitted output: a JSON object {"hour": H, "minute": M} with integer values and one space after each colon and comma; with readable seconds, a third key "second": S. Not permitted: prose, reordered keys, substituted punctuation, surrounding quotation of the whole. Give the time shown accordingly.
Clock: {"hour": 4, "minute": 39}
